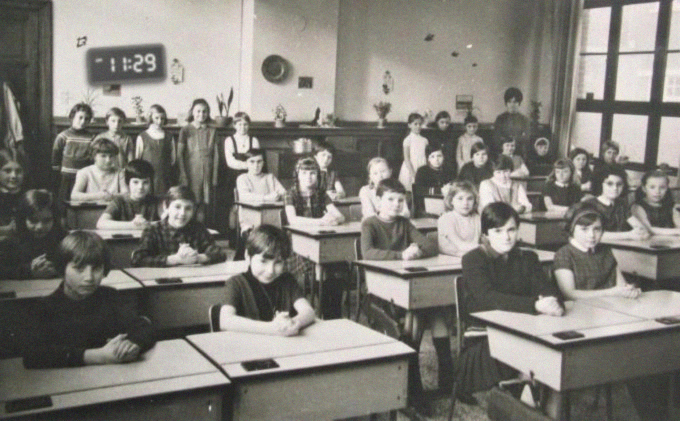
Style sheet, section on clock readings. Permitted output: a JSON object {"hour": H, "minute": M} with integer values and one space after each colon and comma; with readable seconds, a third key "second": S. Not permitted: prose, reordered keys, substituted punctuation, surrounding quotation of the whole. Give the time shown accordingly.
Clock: {"hour": 11, "minute": 29}
